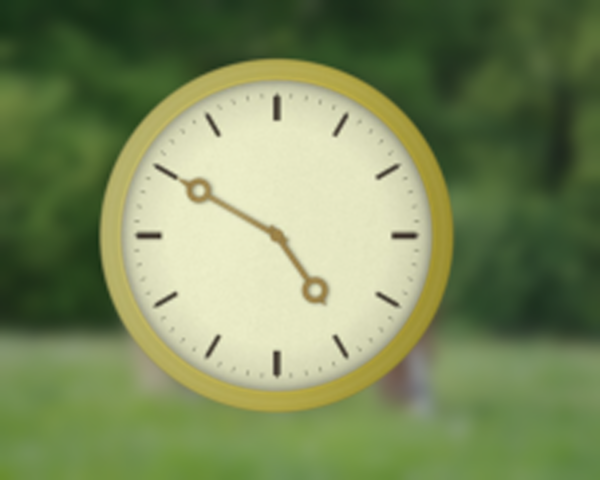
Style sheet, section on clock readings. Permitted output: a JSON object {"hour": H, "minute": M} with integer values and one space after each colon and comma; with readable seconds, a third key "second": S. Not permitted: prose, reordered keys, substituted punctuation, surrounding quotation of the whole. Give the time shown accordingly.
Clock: {"hour": 4, "minute": 50}
